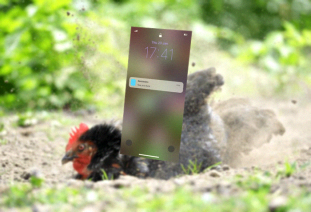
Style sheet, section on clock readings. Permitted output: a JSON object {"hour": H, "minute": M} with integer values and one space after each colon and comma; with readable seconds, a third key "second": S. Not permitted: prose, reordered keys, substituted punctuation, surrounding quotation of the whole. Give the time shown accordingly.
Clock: {"hour": 17, "minute": 41}
